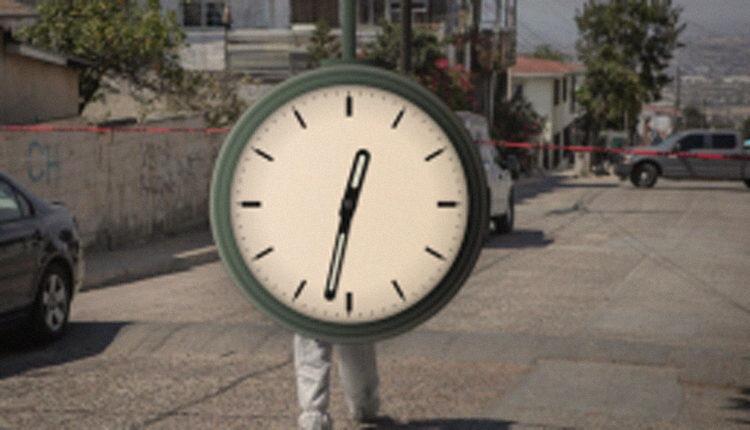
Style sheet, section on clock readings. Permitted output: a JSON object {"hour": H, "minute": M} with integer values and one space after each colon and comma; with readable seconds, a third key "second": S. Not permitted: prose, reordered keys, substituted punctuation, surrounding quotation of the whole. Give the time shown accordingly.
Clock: {"hour": 12, "minute": 32}
